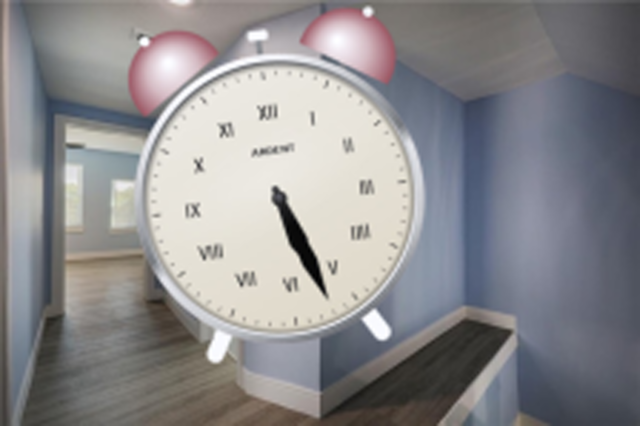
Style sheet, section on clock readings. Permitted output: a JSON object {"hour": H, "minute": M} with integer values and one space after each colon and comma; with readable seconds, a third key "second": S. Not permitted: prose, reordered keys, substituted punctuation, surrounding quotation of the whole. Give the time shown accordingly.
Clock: {"hour": 5, "minute": 27}
